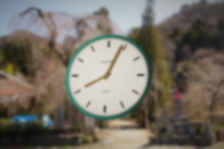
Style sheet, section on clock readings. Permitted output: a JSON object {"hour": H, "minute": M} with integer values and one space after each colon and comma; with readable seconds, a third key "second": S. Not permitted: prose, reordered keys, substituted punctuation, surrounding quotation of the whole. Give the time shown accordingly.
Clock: {"hour": 8, "minute": 4}
